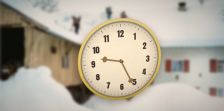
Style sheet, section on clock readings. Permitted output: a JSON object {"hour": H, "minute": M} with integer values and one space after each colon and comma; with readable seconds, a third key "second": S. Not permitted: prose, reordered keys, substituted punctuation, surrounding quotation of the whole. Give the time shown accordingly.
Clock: {"hour": 9, "minute": 26}
